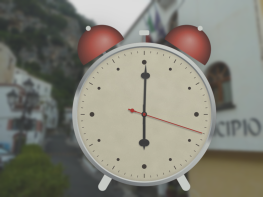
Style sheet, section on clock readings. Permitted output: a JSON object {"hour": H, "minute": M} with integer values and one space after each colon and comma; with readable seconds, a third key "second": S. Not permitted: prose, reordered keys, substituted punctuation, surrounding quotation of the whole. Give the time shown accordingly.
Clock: {"hour": 6, "minute": 0, "second": 18}
